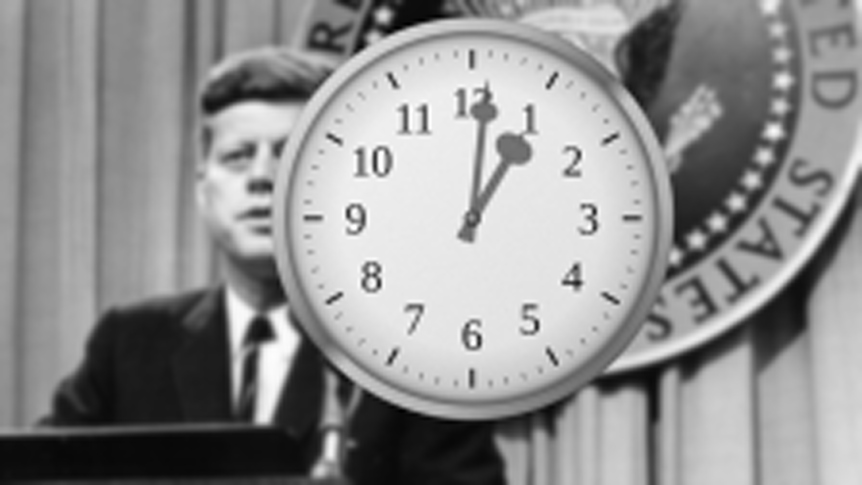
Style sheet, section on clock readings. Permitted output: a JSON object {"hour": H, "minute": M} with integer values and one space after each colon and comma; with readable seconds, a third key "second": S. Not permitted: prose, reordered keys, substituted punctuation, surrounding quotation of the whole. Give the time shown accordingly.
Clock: {"hour": 1, "minute": 1}
